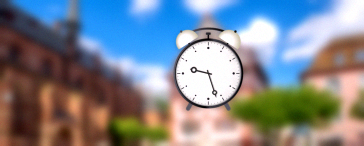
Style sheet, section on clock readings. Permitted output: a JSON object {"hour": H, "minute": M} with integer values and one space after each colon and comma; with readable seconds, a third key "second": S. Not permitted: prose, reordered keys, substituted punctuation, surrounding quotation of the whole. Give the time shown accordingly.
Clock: {"hour": 9, "minute": 27}
